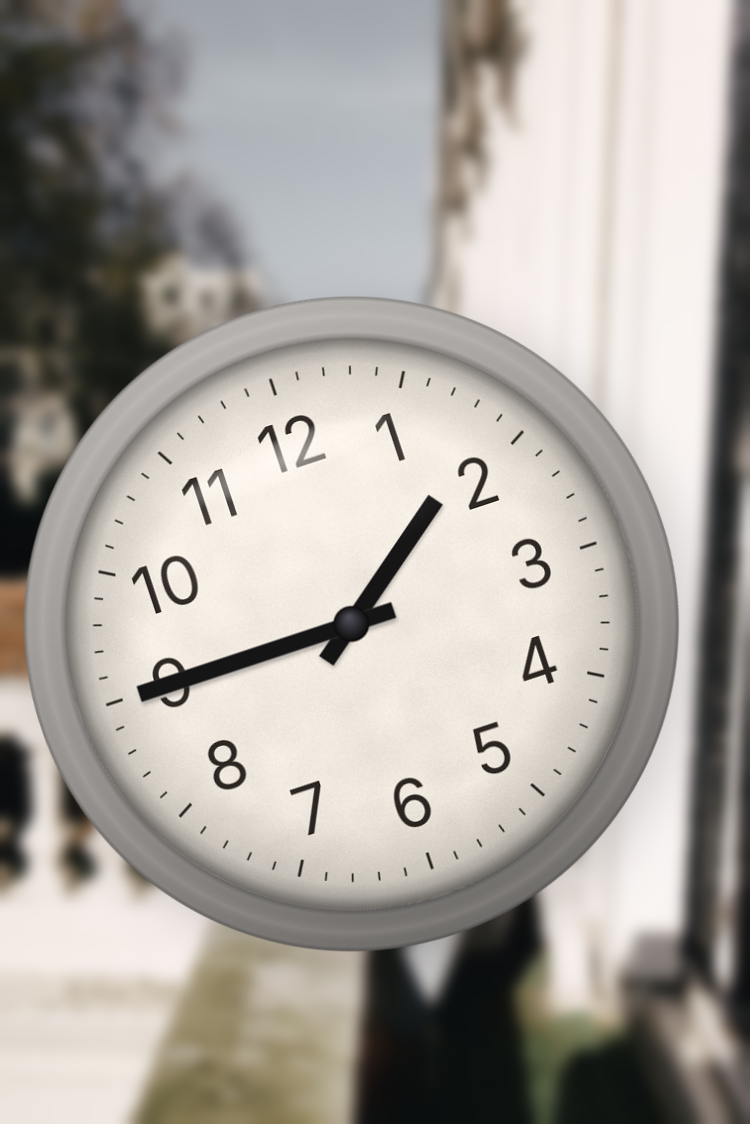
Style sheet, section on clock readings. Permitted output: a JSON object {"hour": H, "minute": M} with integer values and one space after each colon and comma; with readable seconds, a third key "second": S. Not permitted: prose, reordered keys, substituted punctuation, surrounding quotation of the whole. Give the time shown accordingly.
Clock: {"hour": 1, "minute": 45}
